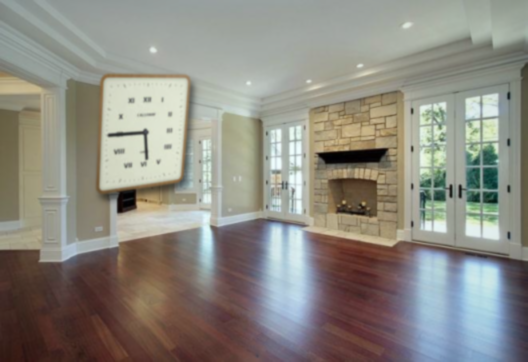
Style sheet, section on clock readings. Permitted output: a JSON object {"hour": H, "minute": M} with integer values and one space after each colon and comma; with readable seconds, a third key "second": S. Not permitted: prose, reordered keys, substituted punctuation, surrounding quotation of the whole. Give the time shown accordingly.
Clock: {"hour": 5, "minute": 45}
